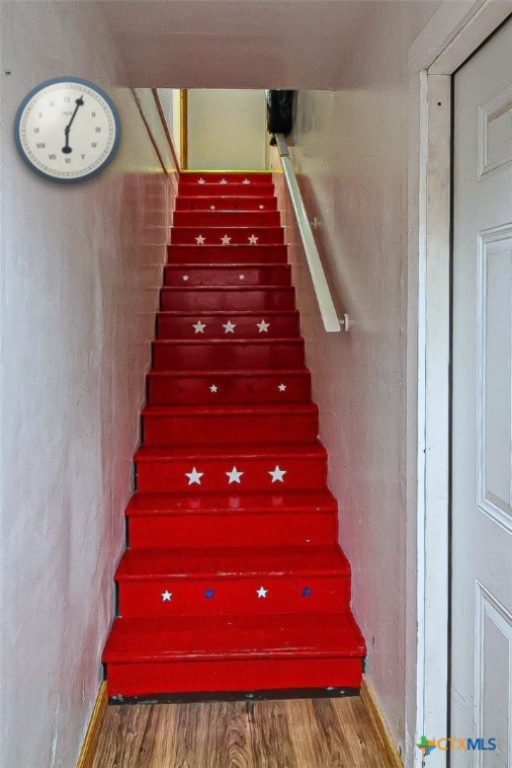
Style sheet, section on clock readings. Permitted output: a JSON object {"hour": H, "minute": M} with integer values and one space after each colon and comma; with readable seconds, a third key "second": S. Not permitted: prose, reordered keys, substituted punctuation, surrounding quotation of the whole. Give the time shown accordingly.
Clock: {"hour": 6, "minute": 4}
